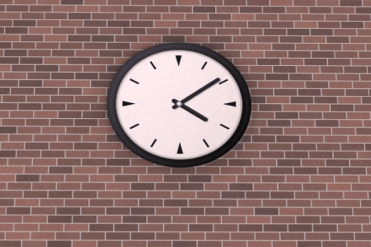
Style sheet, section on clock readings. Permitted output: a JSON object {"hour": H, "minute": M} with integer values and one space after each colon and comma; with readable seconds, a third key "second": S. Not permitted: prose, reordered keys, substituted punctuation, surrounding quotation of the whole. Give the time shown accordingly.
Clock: {"hour": 4, "minute": 9}
